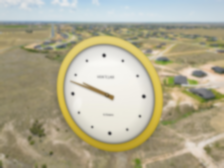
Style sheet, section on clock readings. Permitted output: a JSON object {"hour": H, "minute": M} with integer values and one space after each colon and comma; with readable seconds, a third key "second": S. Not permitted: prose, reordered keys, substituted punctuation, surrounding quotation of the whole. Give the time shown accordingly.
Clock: {"hour": 9, "minute": 48}
